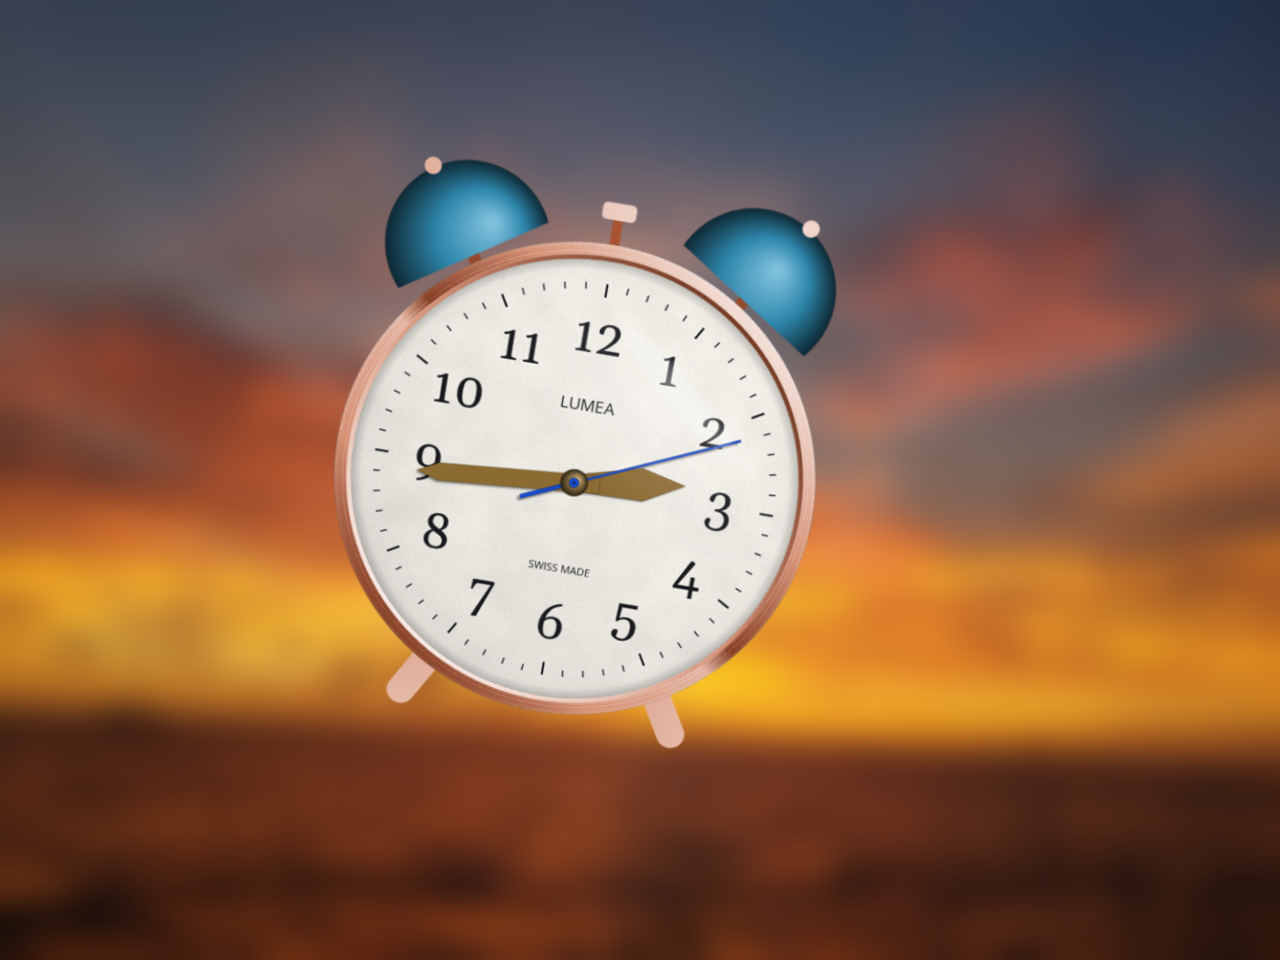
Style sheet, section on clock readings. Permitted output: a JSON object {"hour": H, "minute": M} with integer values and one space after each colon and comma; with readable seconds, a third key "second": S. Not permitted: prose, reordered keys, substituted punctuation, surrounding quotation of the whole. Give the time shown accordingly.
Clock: {"hour": 2, "minute": 44, "second": 11}
